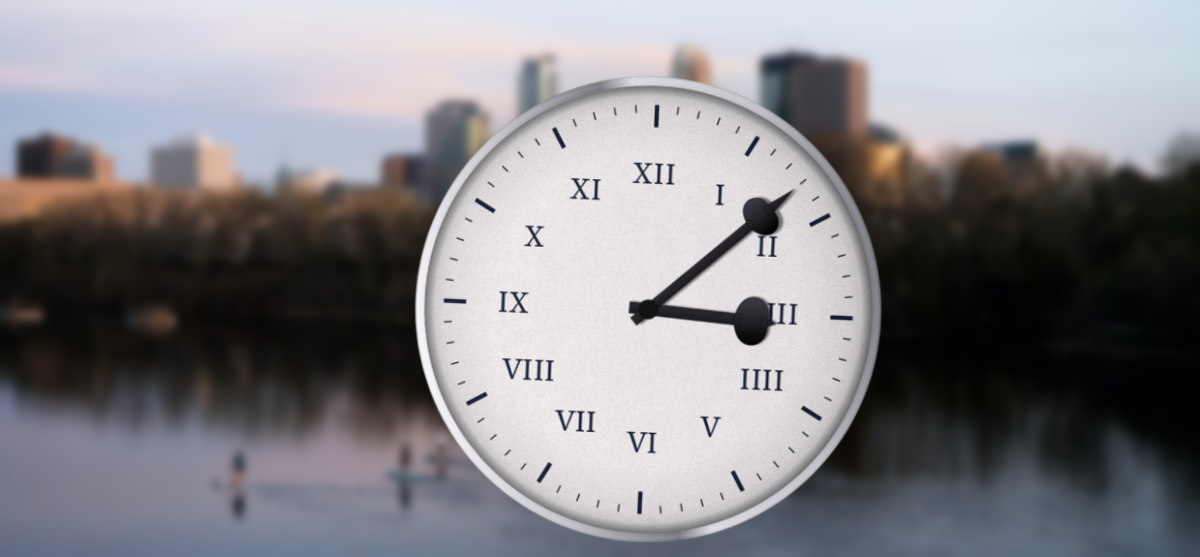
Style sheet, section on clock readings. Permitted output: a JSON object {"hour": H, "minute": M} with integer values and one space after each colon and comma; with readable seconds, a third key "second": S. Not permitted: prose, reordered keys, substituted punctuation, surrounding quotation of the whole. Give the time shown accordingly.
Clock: {"hour": 3, "minute": 8}
